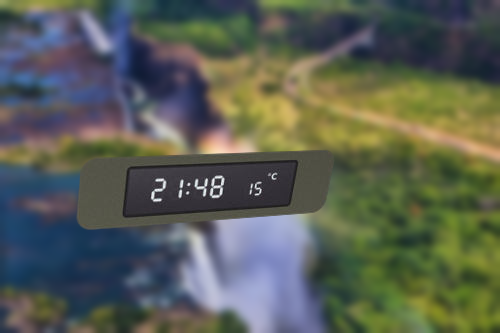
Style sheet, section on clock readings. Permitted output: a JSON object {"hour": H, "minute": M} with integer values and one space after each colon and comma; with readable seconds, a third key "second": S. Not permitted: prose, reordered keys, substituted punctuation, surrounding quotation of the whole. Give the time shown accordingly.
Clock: {"hour": 21, "minute": 48}
